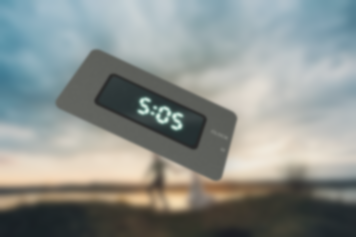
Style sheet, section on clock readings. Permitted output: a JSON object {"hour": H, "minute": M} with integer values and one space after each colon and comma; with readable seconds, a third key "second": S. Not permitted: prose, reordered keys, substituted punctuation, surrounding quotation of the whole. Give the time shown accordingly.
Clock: {"hour": 5, "minute": 5}
